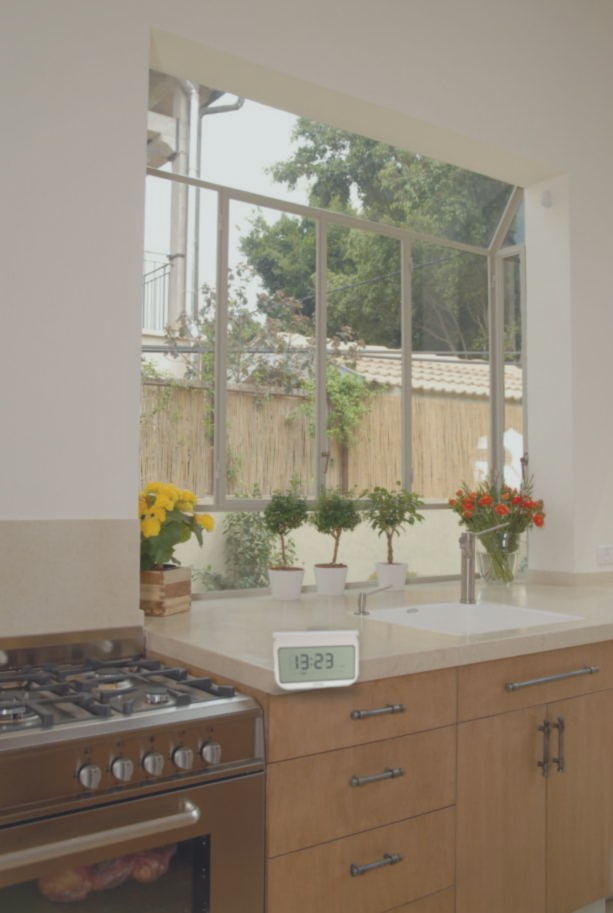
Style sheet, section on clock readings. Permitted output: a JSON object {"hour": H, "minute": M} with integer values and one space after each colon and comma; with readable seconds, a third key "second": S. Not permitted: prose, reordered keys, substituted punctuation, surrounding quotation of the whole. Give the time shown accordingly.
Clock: {"hour": 13, "minute": 23}
